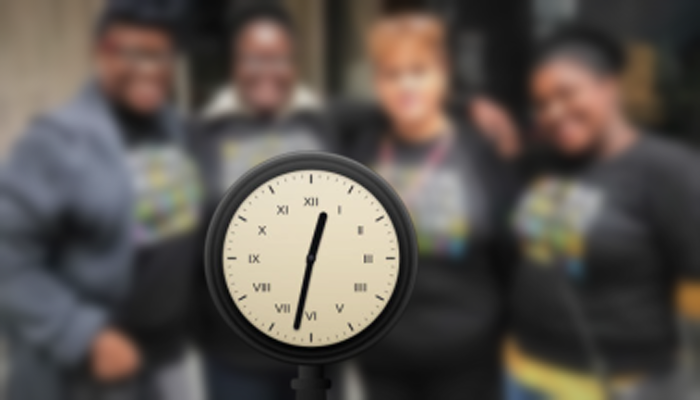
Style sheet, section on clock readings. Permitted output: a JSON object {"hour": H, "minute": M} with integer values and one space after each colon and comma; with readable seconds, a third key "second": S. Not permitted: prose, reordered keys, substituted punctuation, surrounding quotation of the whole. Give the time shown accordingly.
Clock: {"hour": 12, "minute": 32}
